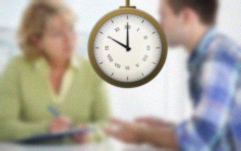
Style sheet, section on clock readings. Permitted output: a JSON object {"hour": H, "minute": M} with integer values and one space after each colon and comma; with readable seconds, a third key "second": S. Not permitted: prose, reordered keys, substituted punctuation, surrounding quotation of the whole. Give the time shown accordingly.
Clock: {"hour": 10, "minute": 0}
